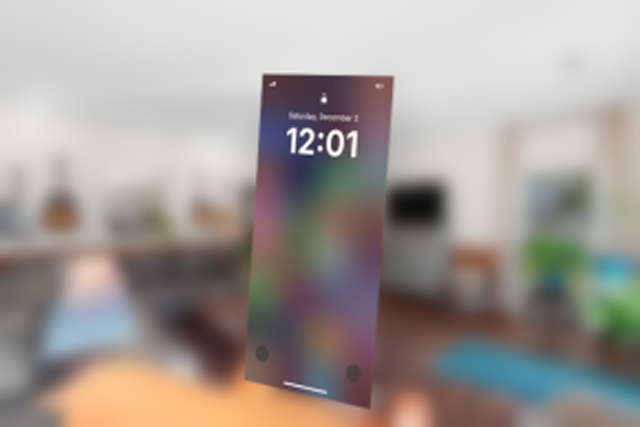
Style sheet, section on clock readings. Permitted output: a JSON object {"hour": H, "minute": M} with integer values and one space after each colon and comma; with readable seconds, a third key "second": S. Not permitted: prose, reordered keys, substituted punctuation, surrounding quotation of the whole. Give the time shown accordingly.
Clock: {"hour": 12, "minute": 1}
